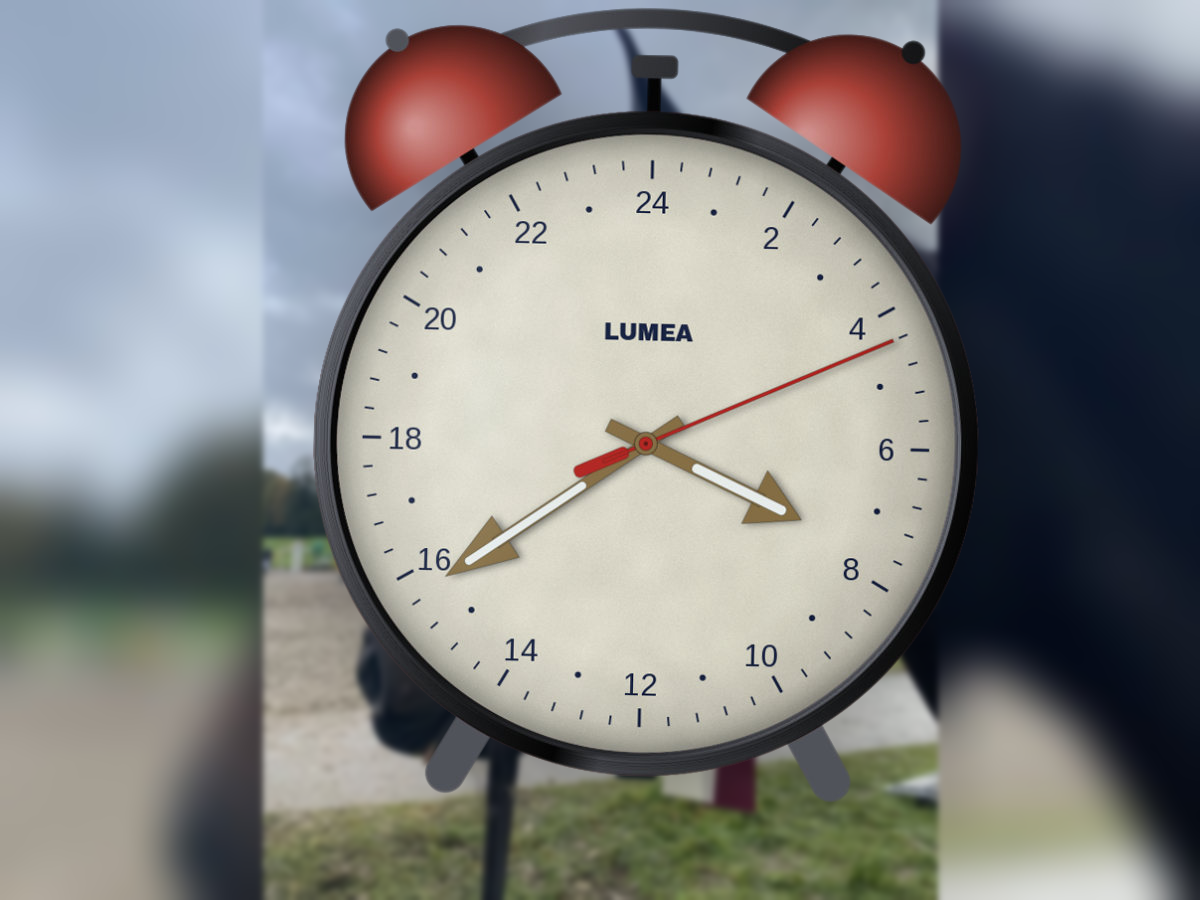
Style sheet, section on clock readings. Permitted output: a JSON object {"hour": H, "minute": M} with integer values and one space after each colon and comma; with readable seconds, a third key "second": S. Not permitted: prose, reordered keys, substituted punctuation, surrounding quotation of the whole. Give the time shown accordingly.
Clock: {"hour": 7, "minute": 39, "second": 11}
